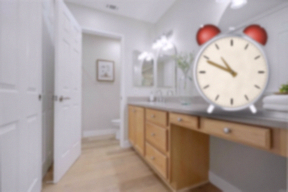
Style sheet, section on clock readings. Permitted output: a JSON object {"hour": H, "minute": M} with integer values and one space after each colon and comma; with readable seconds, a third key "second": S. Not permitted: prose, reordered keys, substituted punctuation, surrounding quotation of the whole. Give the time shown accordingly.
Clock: {"hour": 10, "minute": 49}
